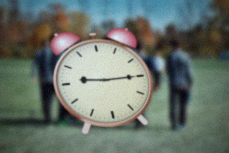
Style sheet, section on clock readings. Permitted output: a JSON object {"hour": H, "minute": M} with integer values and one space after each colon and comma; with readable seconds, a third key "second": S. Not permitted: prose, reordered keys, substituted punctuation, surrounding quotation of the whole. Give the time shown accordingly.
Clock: {"hour": 9, "minute": 15}
